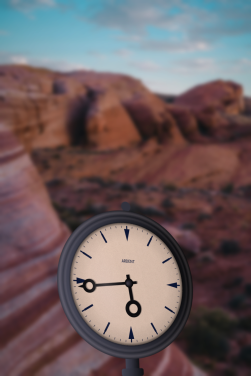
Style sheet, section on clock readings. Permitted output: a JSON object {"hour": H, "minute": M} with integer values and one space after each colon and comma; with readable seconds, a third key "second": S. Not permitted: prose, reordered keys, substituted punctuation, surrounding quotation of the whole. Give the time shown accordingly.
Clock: {"hour": 5, "minute": 44}
